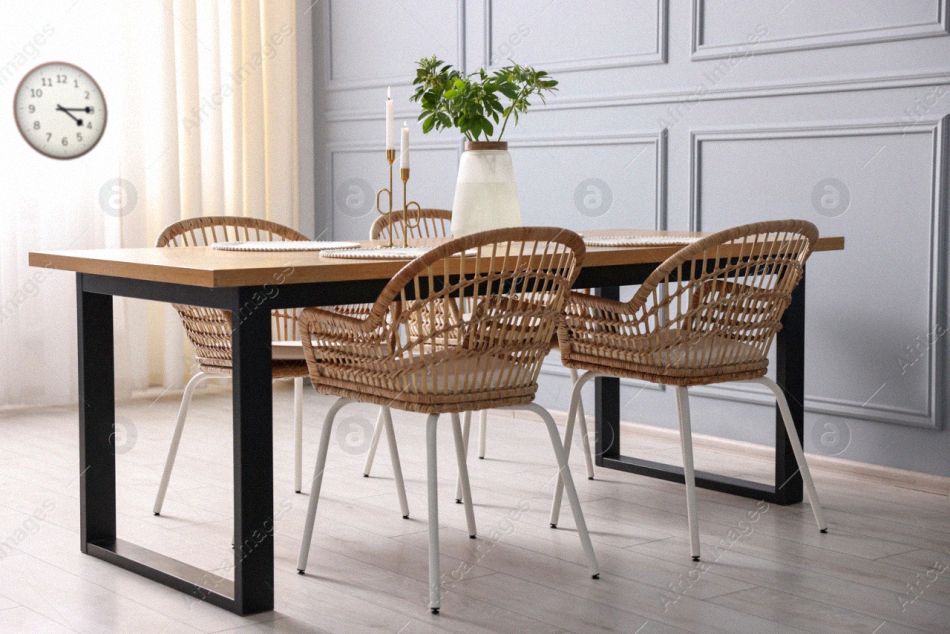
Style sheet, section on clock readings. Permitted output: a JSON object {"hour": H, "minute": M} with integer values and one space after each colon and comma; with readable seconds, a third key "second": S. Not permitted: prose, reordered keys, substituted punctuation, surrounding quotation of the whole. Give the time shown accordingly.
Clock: {"hour": 4, "minute": 15}
